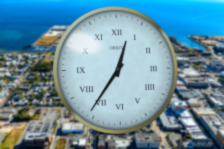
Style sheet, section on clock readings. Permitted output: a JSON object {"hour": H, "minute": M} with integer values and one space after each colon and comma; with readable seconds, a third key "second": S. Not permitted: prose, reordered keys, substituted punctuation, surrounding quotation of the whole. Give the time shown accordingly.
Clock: {"hour": 12, "minute": 36}
